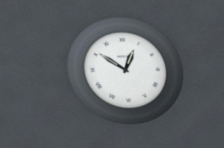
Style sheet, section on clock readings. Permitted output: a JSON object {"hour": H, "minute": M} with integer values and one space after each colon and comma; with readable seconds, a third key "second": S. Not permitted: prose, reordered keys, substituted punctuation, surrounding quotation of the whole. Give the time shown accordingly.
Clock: {"hour": 12, "minute": 51}
